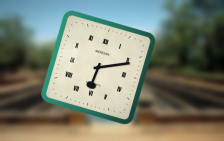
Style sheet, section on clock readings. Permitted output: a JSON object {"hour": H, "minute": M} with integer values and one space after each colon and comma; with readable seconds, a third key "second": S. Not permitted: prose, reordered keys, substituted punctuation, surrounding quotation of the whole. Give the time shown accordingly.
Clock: {"hour": 6, "minute": 11}
